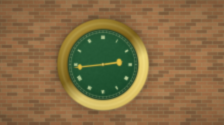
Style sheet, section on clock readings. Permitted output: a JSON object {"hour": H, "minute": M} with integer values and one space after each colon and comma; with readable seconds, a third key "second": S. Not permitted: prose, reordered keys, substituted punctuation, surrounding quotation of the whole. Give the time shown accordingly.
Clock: {"hour": 2, "minute": 44}
